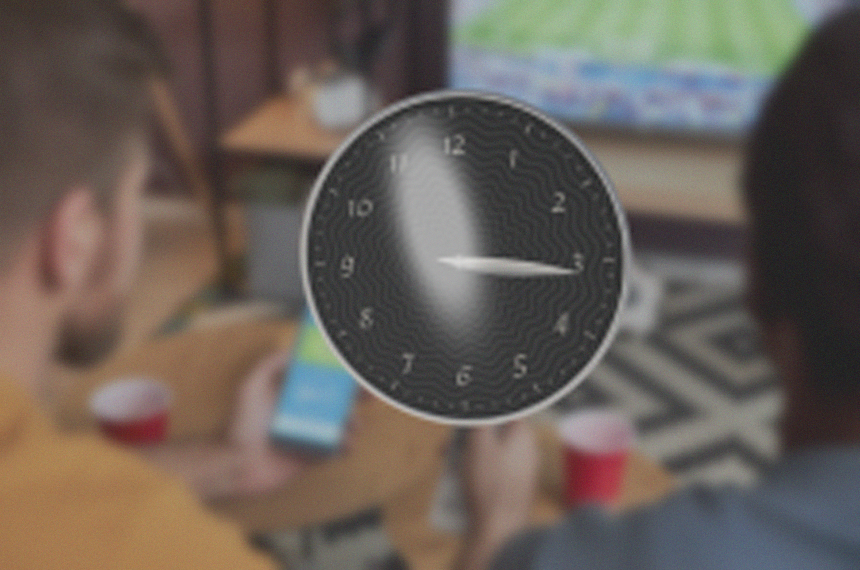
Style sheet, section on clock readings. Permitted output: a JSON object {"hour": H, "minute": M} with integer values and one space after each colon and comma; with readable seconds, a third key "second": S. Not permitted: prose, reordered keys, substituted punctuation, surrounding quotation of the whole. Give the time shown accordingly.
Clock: {"hour": 3, "minute": 16}
